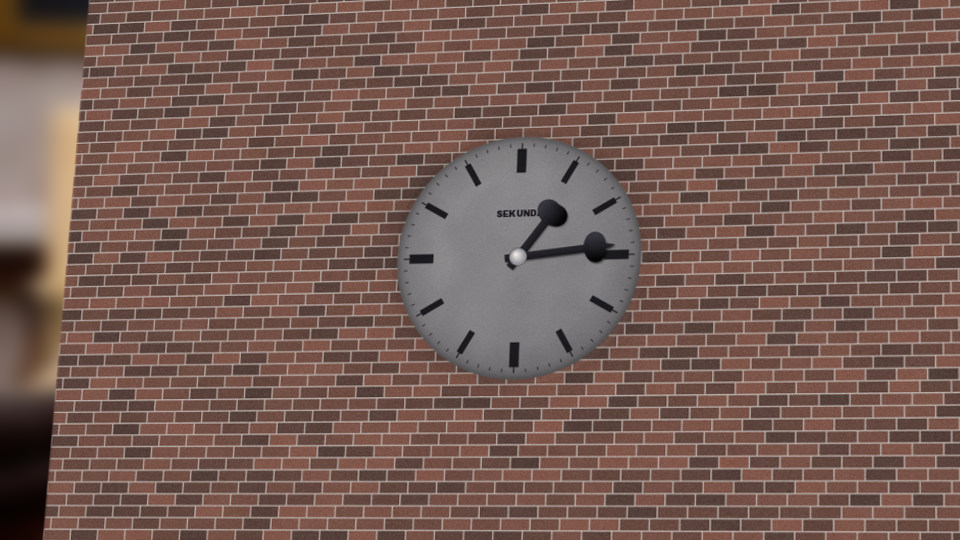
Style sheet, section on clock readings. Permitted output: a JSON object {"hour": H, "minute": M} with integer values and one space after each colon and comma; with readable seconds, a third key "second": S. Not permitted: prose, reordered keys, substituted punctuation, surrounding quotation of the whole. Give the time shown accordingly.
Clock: {"hour": 1, "minute": 14}
